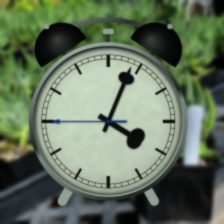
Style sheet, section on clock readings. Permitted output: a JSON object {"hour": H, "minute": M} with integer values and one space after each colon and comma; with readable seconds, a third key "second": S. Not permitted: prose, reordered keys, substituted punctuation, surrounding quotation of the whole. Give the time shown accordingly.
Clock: {"hour": 4, "minute": 3, "second": 45}
